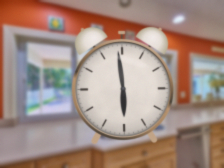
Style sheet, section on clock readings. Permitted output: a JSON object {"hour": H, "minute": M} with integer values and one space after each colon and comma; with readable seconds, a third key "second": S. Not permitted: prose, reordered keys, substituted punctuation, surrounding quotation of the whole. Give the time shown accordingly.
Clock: {"hour": 5, "minute": 59}
